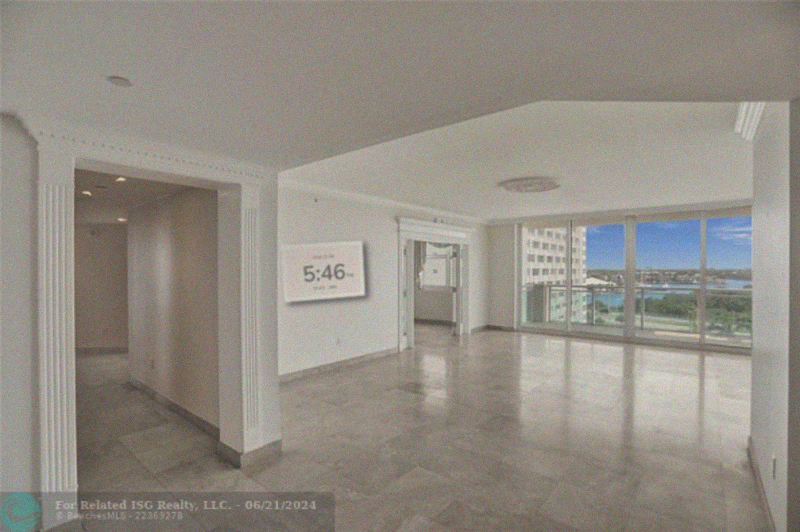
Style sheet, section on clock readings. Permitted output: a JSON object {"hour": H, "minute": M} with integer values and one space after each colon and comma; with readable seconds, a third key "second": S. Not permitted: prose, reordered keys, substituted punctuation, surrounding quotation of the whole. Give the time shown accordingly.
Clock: {"hour": 5, "minute": 46}
